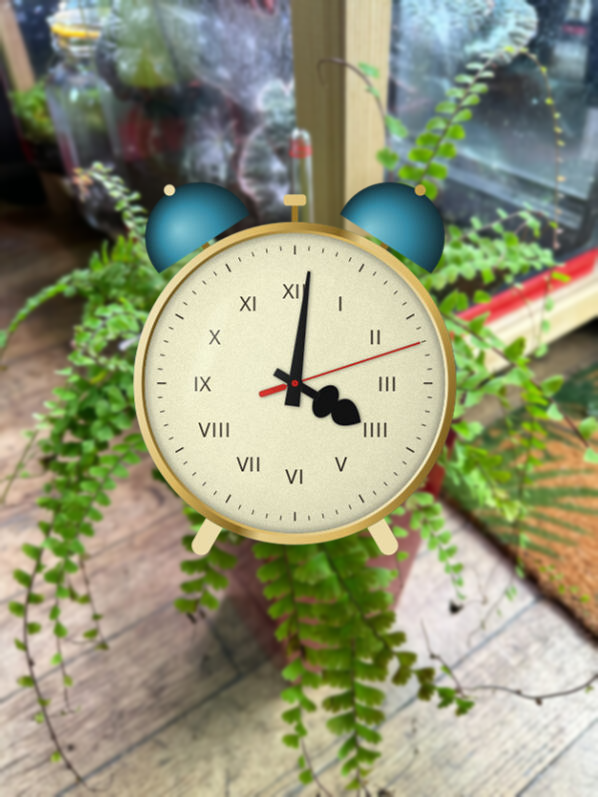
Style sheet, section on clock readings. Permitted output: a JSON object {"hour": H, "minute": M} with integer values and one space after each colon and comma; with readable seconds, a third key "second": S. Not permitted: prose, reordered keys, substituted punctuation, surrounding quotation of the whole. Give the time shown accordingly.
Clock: {"hour": 4, "minute": 1, "second": 12}
